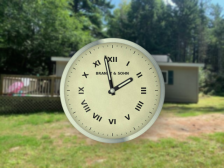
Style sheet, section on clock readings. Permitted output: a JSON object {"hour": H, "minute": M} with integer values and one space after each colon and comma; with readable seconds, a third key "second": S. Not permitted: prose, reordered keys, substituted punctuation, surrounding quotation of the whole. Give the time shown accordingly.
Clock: {"hour": 1, "minute": 58}
